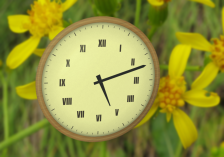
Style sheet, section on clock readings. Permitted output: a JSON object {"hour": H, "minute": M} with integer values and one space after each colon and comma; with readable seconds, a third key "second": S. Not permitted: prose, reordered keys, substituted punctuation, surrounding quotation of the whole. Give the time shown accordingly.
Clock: {"hour": 5, "minute": 12}
